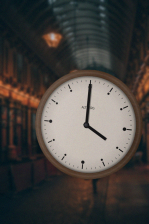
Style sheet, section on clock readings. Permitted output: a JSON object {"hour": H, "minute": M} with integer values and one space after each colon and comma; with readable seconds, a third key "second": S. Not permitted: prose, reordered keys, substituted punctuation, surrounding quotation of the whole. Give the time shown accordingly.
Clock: {"hour": 4, "minute": 0}
